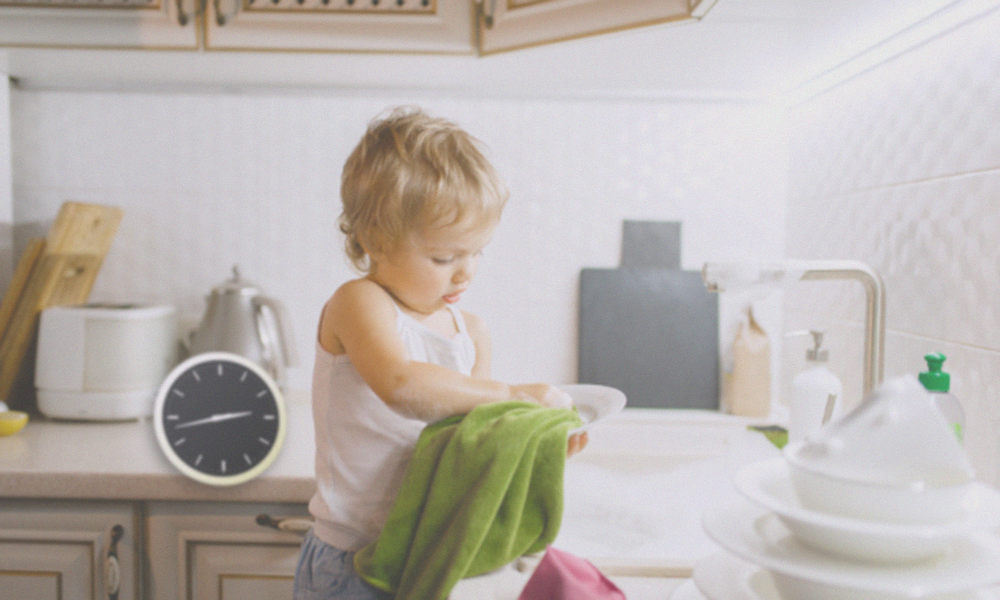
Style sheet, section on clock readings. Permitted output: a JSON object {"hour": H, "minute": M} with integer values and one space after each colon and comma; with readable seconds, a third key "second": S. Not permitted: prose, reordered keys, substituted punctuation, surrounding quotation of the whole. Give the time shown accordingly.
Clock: {"hour": 2, "minute": 43}
